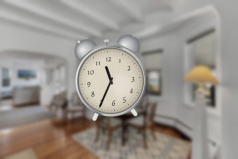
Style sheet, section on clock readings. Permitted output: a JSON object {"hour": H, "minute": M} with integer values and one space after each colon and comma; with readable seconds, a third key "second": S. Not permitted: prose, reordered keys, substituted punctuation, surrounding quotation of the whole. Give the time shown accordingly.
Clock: {"hour": 11, "minute": 35}
